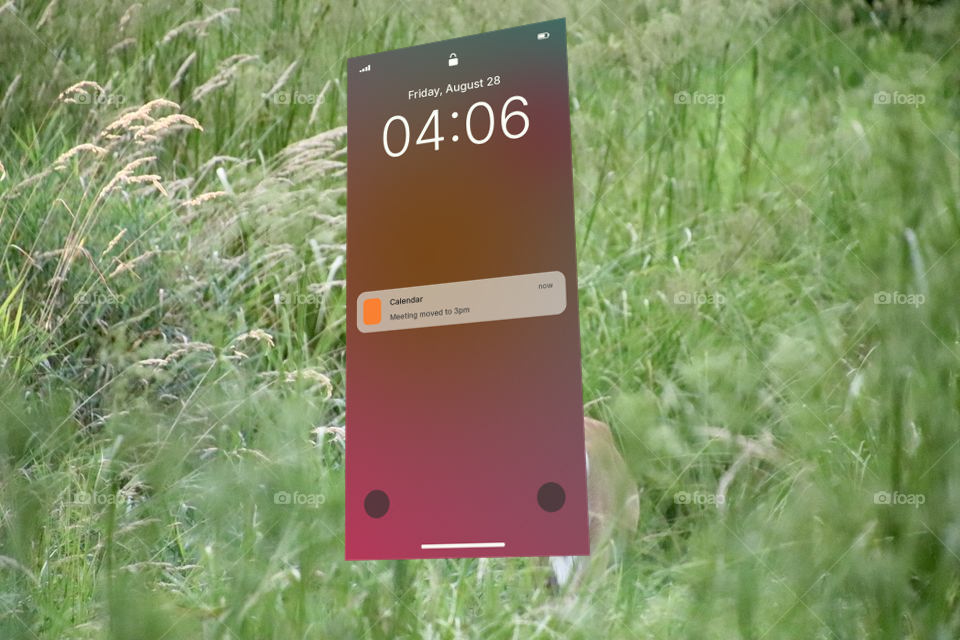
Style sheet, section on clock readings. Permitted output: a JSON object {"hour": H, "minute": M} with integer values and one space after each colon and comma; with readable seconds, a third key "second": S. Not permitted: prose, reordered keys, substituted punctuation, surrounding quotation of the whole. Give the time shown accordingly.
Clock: {"hour": 4, "minute": 6}
